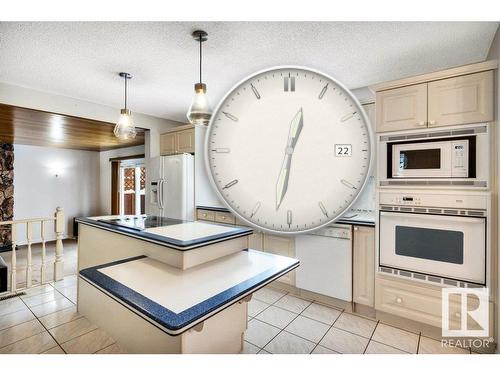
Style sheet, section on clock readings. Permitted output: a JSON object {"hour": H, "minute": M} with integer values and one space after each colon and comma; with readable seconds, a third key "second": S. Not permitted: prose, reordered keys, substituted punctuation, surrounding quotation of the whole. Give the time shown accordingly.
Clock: {"hour": 12, "minute": 32}
